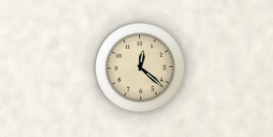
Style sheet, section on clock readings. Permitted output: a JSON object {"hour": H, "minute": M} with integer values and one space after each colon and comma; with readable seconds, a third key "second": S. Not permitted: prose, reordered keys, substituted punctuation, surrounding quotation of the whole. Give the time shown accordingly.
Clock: {"hour": 12, "minute": 22}
